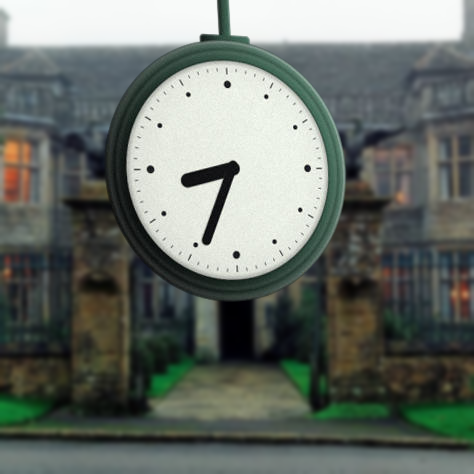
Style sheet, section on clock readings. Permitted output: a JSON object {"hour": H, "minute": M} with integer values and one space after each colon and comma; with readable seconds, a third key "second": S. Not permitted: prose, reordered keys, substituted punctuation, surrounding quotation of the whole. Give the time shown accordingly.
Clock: {"hour": 8, "minute": 34}
